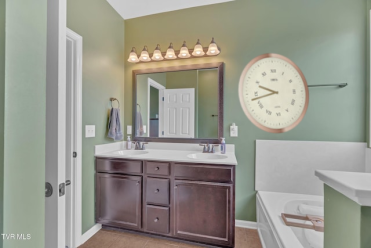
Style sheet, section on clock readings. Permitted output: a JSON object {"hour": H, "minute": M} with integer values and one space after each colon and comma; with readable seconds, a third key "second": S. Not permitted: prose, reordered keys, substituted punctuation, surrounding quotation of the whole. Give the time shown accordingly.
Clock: {"hour": 9, "minute": 43}
